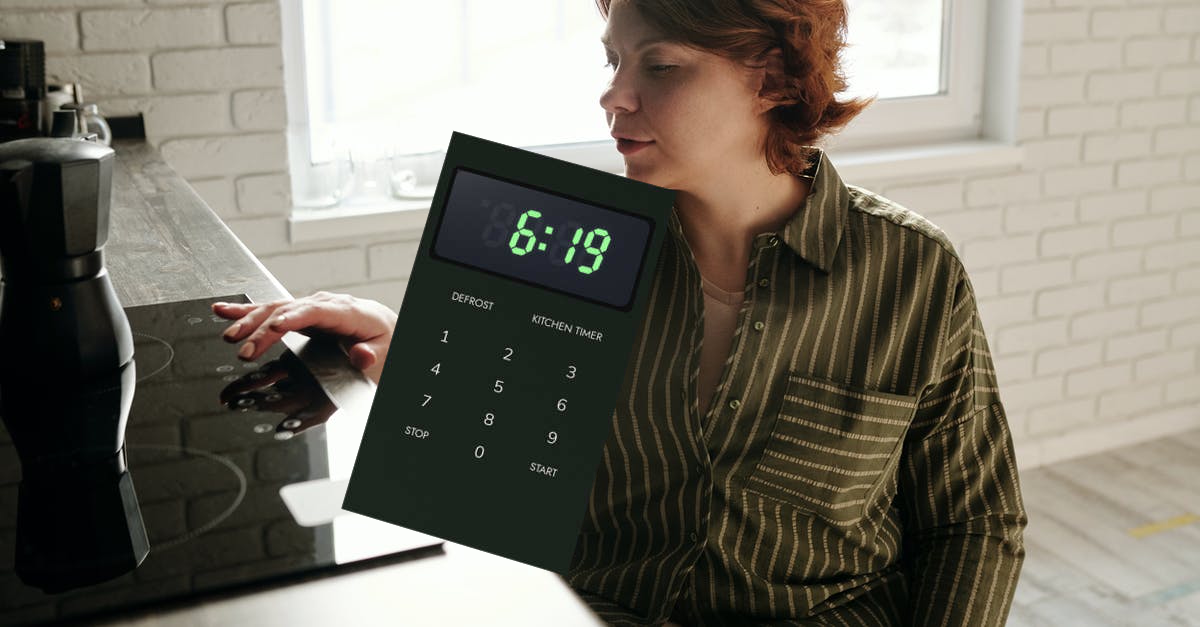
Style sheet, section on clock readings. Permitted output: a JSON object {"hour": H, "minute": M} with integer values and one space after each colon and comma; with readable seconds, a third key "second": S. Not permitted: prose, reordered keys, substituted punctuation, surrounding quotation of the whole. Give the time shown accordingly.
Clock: {"hour": 6, "minute": 19}
